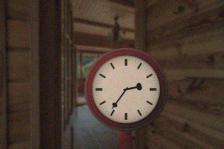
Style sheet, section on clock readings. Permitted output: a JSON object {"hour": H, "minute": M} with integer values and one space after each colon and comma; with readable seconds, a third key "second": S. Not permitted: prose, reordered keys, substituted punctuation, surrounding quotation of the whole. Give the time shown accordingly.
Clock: {"hour": 2, "minute": 36}
